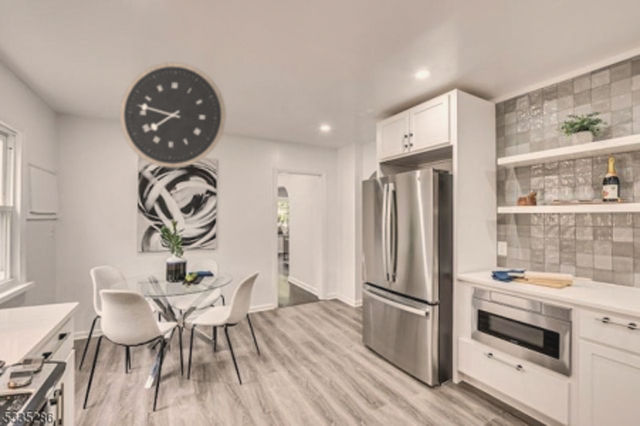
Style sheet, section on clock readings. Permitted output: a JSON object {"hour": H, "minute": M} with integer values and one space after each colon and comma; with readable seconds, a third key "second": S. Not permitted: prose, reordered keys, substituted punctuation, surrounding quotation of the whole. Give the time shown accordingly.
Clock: {"hour": 7, "minute": 47}
